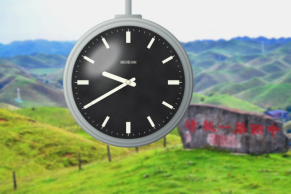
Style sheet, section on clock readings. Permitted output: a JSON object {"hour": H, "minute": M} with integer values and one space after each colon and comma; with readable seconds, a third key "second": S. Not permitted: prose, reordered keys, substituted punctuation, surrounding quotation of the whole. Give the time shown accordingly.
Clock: {"hour": 9, "minute": 40}
